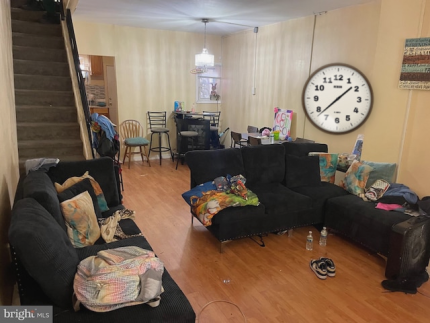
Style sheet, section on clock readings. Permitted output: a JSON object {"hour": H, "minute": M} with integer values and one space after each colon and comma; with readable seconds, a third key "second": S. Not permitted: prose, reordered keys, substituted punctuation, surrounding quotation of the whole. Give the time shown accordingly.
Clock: {"hour": 1, "minute": 38}
